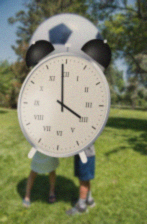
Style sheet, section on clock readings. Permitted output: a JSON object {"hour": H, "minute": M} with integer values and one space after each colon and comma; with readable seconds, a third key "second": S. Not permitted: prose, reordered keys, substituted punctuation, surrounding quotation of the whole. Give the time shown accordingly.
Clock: {"hour": 3, "minute": 59}
